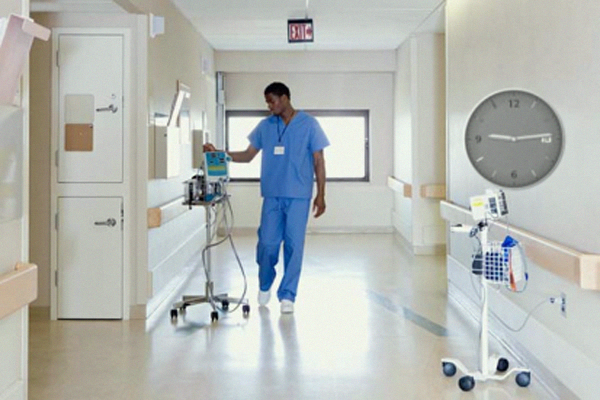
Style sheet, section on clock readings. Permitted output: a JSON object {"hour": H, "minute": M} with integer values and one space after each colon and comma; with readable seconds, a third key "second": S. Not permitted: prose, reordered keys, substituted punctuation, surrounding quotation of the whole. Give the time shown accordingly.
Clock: {"hour": 9, "minute": 14}
